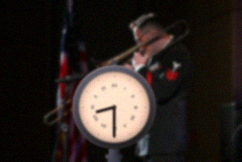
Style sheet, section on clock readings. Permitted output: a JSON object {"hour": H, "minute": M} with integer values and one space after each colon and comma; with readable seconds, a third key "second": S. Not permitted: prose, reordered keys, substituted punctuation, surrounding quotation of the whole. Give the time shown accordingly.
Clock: {"hour": 8, "minute": 30}
